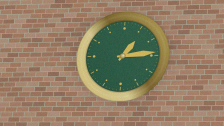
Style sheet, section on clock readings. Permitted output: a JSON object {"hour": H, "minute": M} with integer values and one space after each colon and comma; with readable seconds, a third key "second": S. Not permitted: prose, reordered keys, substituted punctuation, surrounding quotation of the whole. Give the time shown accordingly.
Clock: {"hour": 1, "minute": 14}
